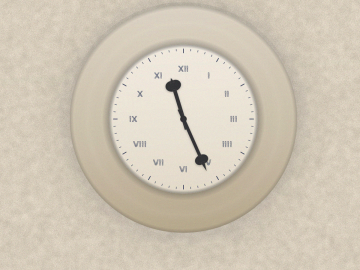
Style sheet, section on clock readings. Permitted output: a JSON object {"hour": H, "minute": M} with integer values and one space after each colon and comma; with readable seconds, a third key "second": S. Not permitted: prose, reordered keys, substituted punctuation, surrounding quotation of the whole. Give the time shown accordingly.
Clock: {"hour": 11, "minute": 26}
